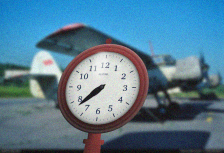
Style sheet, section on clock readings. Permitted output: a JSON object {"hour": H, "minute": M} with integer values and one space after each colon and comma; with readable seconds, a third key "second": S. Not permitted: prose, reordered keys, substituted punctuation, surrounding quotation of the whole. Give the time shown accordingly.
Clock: {"hour": 7, "minute": 38}
